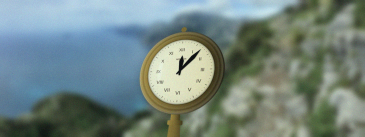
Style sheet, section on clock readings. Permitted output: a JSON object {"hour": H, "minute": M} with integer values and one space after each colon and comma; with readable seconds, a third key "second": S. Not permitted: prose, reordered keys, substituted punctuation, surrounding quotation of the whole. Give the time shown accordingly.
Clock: {"hour": 12, "minute": 7}
